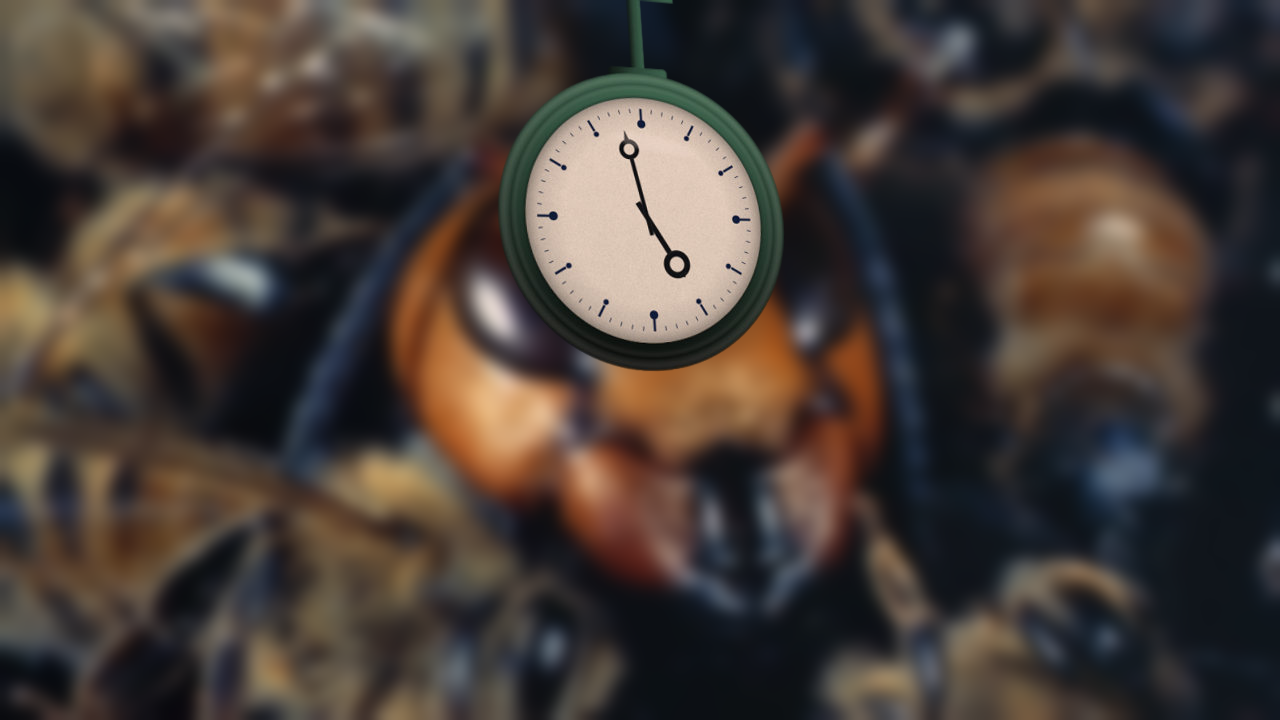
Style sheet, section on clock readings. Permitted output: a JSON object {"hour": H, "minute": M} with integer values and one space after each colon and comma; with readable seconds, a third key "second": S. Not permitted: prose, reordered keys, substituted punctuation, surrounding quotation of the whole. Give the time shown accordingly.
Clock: {"hour": 4, "minute": 58}
